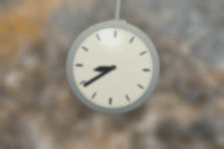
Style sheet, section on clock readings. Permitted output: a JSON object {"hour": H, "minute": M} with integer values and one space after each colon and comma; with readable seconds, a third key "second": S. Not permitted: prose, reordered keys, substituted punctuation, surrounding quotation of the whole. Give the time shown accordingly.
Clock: {"hour": 8, "minute": 39}
